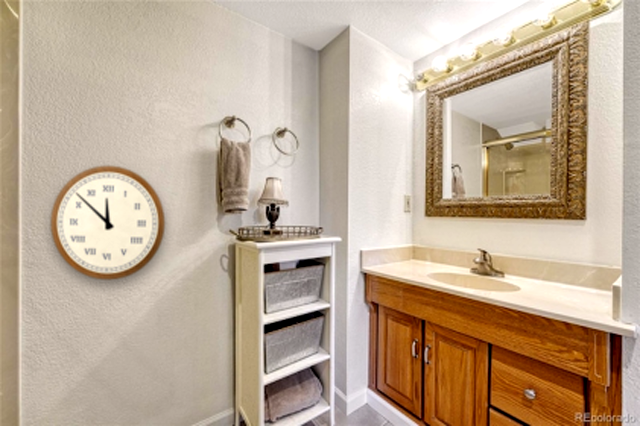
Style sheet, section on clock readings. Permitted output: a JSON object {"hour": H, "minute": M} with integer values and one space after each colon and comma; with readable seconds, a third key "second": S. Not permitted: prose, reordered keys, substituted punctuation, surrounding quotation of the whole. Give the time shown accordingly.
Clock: {"hour": 11, "minute": 52}
